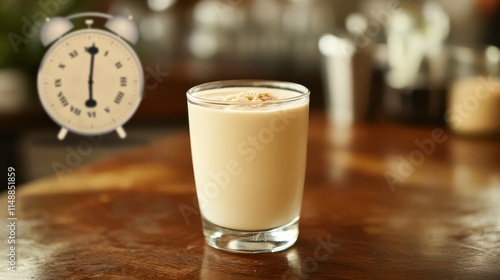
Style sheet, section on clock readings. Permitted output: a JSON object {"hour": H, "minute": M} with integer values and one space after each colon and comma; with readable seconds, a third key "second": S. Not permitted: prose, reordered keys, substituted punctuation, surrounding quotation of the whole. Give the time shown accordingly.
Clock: {"hour": 6, "minute": 1}
